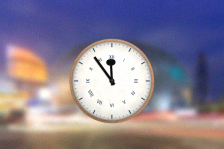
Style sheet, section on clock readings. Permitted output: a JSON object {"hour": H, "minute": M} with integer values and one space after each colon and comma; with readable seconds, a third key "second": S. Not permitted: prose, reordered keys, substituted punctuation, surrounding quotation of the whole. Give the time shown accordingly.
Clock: {"hour": 11, "minute": 54}
